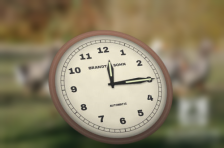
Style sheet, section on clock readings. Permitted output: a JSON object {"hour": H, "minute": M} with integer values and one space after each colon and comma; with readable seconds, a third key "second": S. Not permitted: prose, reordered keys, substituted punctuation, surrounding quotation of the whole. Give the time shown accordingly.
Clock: {"hour": 12, "minute": 15}
